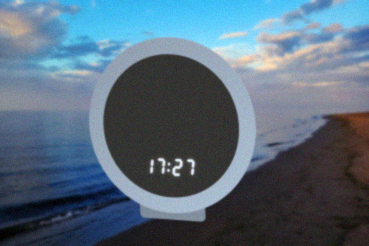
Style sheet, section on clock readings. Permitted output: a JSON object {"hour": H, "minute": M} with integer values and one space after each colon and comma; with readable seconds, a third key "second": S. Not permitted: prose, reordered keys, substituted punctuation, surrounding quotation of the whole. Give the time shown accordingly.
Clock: {"hour": 17, "minute": 27}
